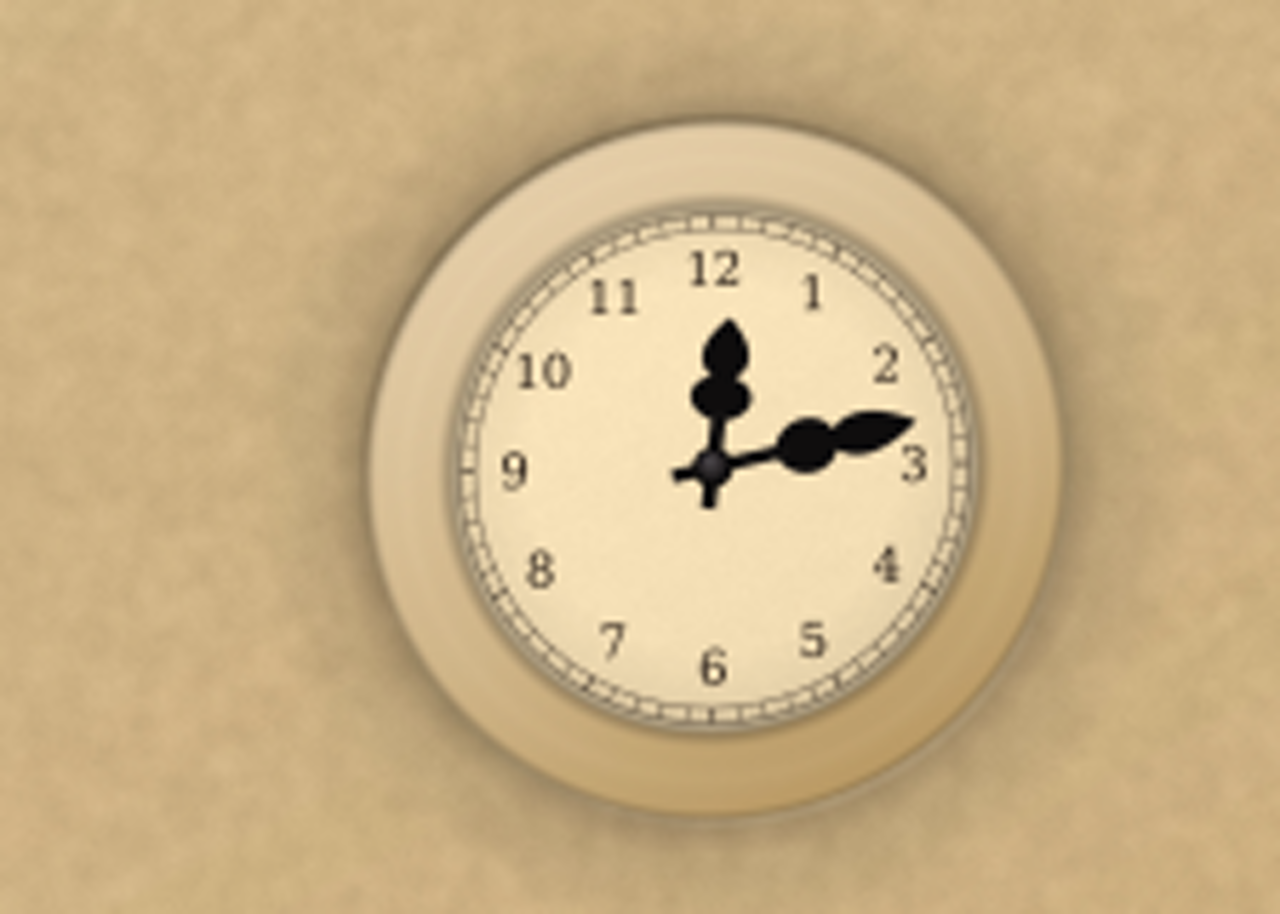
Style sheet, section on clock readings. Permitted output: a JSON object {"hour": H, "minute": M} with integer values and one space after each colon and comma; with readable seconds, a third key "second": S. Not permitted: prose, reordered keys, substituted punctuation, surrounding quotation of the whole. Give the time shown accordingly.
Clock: {"hour": 12, "minute": 13}
